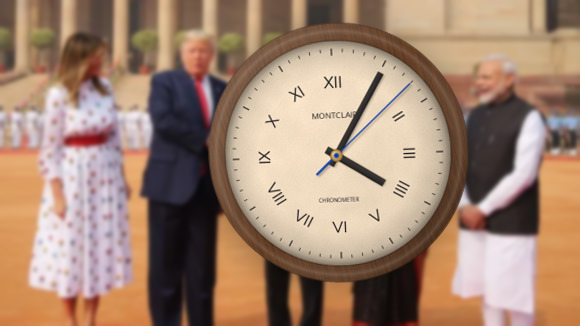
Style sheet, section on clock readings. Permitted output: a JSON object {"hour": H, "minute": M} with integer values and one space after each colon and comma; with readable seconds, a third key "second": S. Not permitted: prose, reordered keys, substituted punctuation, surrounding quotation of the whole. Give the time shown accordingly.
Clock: {"hour": 4, "minute": 5, "second": 8}
